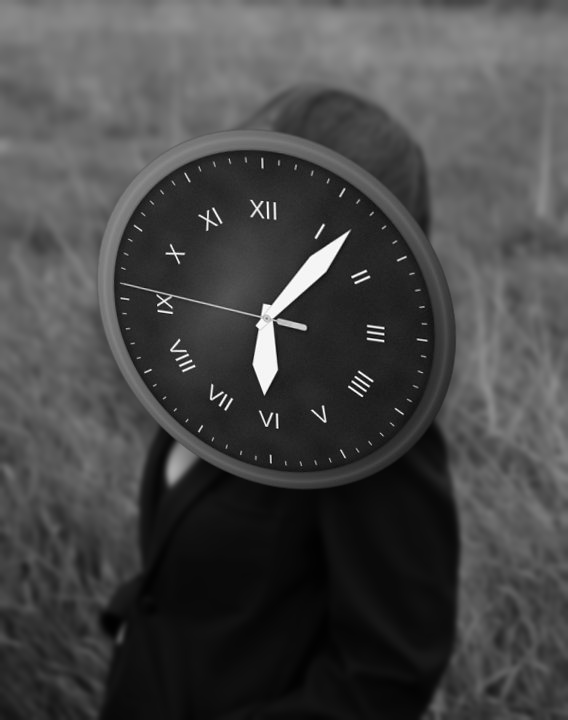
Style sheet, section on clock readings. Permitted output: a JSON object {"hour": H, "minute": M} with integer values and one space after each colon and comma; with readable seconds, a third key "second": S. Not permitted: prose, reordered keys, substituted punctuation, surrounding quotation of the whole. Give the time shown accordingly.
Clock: {"hour": 6, "minute": 6, "second": 46}
